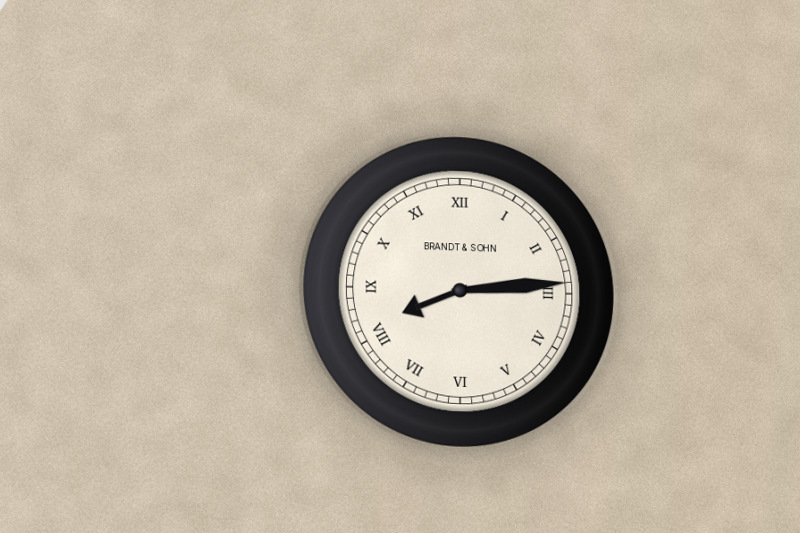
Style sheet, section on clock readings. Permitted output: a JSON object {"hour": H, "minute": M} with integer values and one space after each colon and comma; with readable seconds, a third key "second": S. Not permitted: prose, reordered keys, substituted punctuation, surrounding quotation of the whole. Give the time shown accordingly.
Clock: {"hour": 8, "minute": 14}
